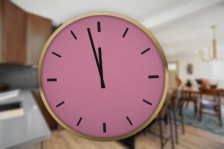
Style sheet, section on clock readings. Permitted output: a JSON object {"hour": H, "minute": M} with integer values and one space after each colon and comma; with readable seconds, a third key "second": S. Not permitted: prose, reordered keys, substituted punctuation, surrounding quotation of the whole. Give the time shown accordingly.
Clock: {"hour": 11, "minute": 58}
